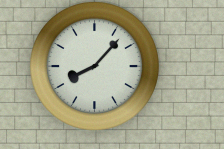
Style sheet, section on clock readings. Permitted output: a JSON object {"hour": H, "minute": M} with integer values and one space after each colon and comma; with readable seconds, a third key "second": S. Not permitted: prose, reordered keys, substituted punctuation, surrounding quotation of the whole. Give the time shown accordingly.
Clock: {"hour": 8, "minute": 7}
